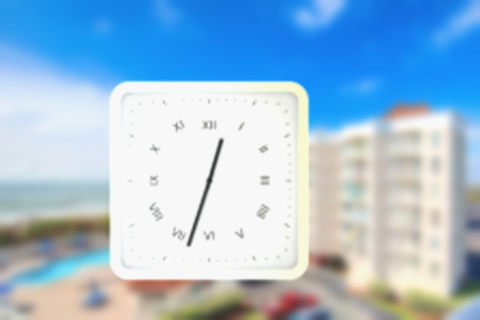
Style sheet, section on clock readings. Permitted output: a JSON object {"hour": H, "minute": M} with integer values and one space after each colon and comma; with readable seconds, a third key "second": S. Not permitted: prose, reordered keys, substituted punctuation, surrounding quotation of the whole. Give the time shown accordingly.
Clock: {"hour": 12, "minute": 33}
